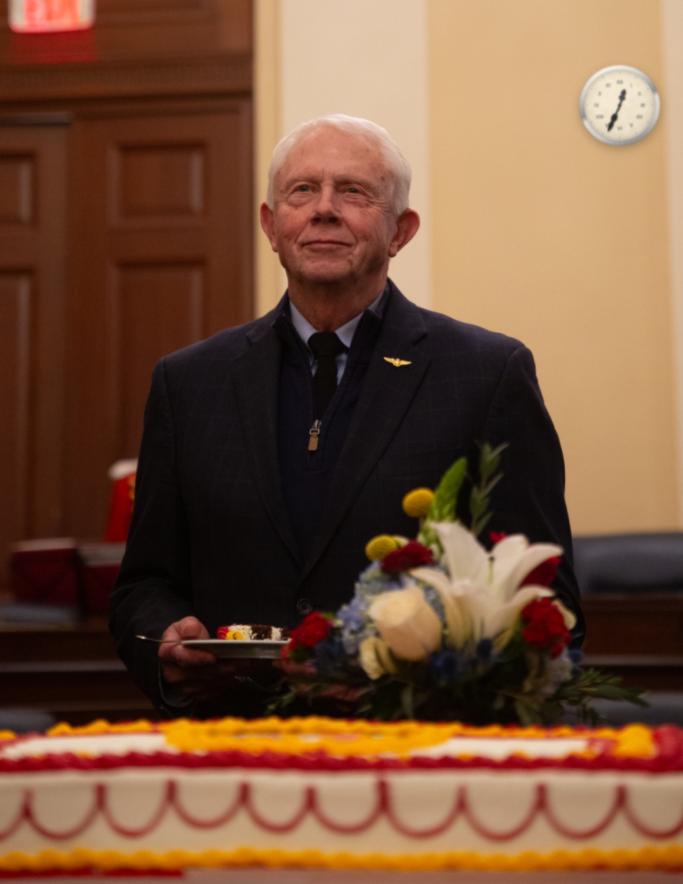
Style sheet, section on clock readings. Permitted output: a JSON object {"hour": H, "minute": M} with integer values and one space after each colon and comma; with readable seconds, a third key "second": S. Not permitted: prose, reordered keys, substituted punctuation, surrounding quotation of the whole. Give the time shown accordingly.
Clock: {"hour": 12, "minute": 34}
